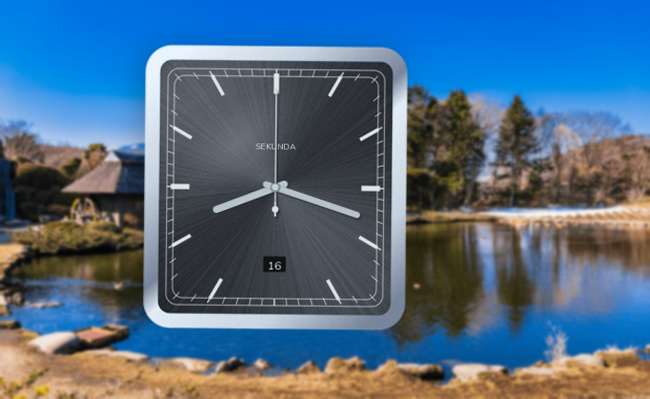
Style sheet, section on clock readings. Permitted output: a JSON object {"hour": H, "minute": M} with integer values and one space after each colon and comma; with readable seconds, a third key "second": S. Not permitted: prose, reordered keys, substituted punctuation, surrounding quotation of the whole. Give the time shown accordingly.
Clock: {"hour": 8, "minute": 18, "second": 0}
